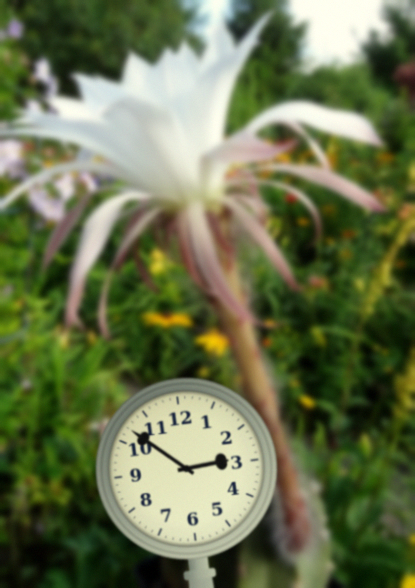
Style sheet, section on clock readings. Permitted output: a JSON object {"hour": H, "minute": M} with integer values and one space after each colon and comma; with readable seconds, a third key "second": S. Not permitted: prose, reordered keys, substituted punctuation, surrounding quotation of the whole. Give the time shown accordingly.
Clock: {"hour": 2, "minute": 52}
